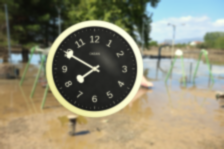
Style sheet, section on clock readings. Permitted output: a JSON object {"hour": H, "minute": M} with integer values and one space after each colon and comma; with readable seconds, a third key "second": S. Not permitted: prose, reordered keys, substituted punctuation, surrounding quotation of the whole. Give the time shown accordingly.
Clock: {"hour": 7, "minute": 50}
